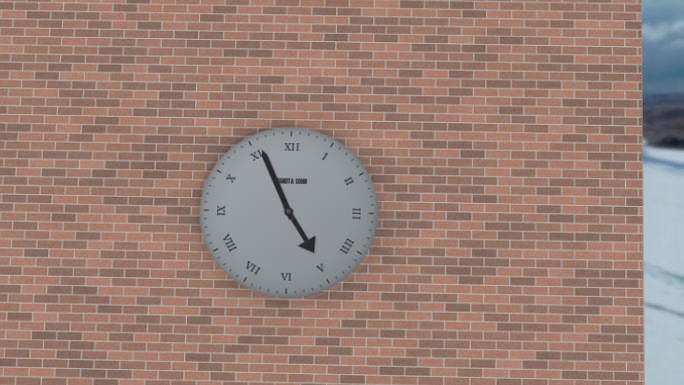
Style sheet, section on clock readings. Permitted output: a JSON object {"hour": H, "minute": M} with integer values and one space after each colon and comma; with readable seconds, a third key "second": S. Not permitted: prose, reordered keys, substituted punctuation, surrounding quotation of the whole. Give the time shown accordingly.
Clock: {"hour": 4, "minute": 56}
